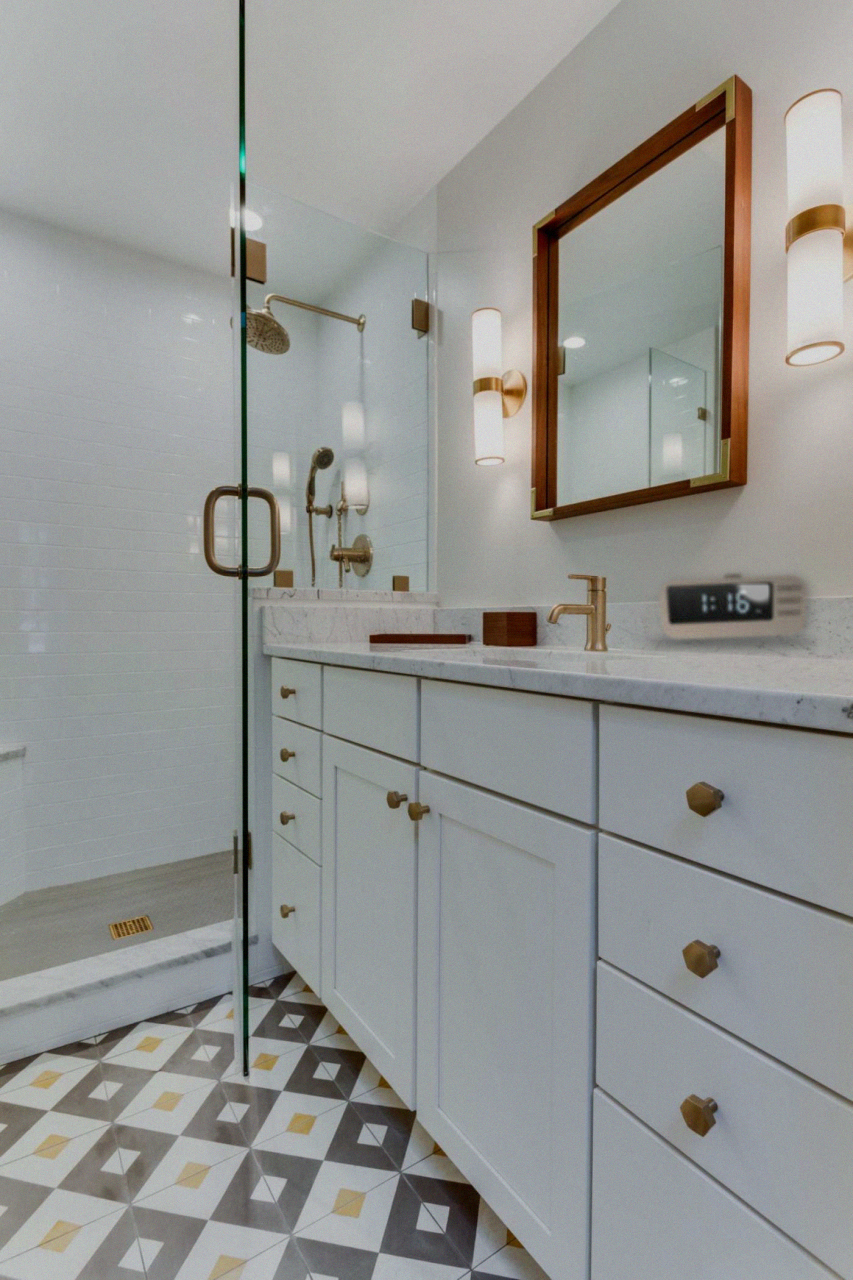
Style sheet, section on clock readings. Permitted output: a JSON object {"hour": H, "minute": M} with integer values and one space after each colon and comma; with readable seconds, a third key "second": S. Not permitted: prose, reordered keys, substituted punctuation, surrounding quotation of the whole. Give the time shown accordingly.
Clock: {"hour": 1, "minute": 16}
